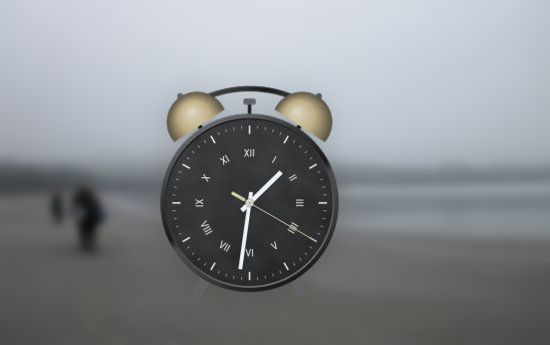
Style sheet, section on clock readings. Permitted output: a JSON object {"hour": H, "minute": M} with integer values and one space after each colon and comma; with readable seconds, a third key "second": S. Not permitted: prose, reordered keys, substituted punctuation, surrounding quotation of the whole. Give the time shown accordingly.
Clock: {"hour": 1, "minute": 31, "second": 20}
